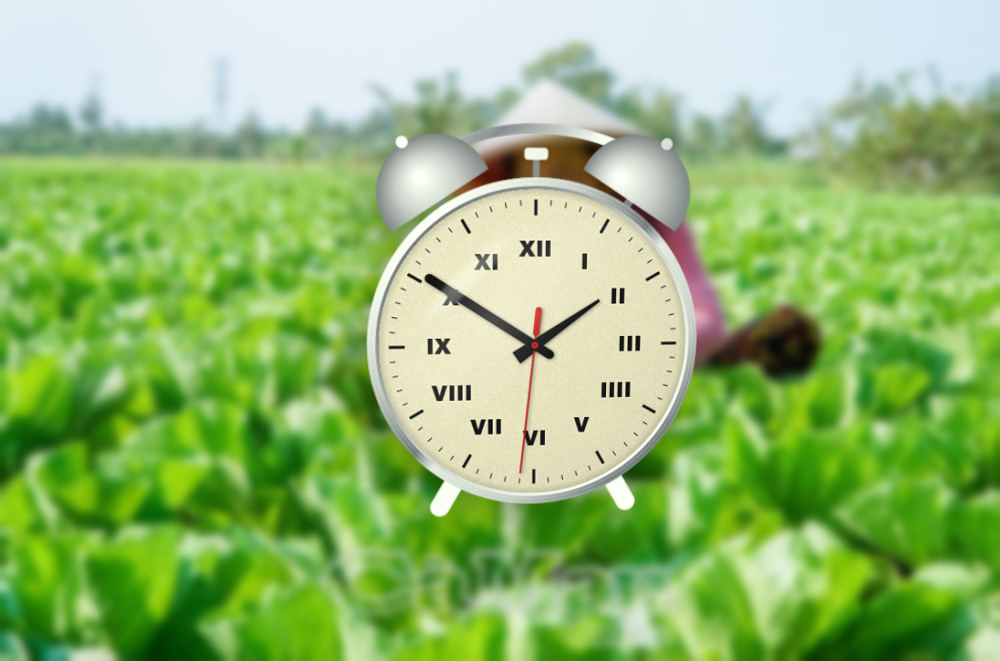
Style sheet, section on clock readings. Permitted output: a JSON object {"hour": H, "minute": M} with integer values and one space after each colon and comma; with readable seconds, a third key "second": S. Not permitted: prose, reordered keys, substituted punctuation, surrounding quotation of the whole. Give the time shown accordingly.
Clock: {"hour": 1, "minute": 50, "second": 31}
